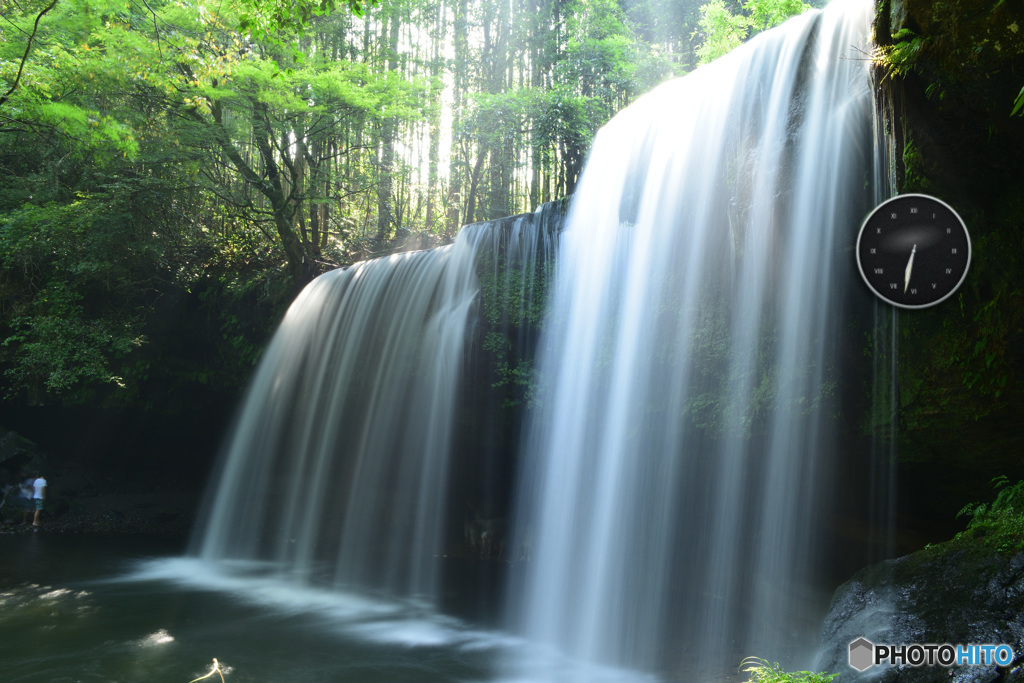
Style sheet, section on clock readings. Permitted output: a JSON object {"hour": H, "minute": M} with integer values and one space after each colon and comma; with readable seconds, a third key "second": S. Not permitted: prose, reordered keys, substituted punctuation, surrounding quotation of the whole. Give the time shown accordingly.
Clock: {"hour": 6, "minute": 32}
